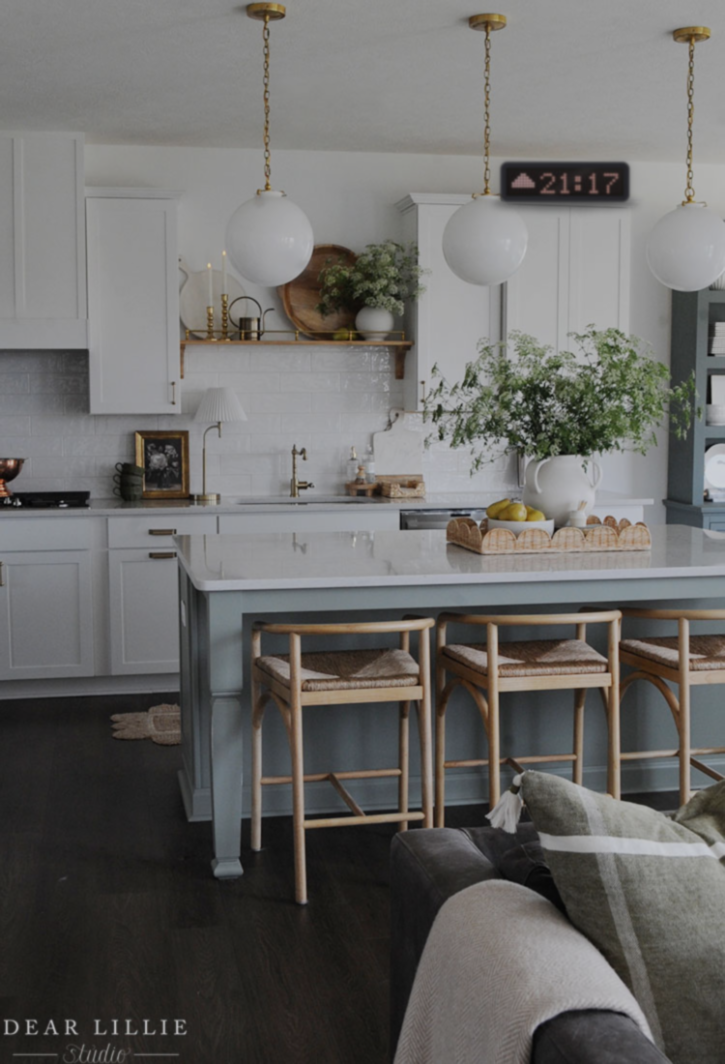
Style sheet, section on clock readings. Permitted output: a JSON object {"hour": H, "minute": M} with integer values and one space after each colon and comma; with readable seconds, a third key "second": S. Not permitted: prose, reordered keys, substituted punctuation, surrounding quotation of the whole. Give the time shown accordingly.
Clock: {"hour": 21, "minute": 17}
